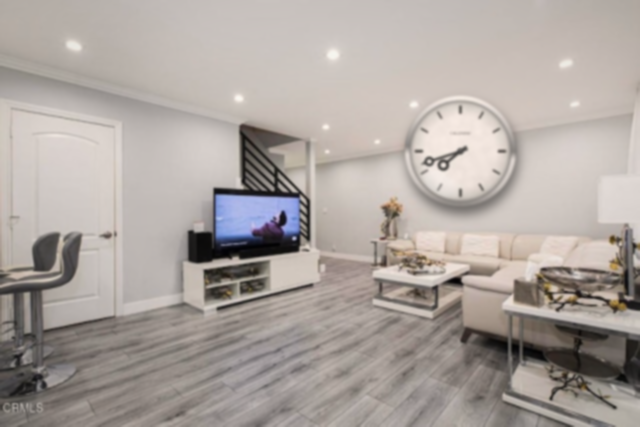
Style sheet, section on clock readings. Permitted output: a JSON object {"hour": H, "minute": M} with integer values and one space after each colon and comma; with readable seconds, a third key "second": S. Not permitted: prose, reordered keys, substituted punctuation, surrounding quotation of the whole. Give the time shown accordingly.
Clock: {"hour": 7, "minute": 42}
